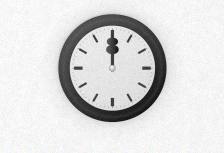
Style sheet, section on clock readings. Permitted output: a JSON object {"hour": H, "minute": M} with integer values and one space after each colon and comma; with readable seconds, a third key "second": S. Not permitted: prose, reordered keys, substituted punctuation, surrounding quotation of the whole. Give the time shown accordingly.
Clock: {"hour": 12, "minute": 0}
